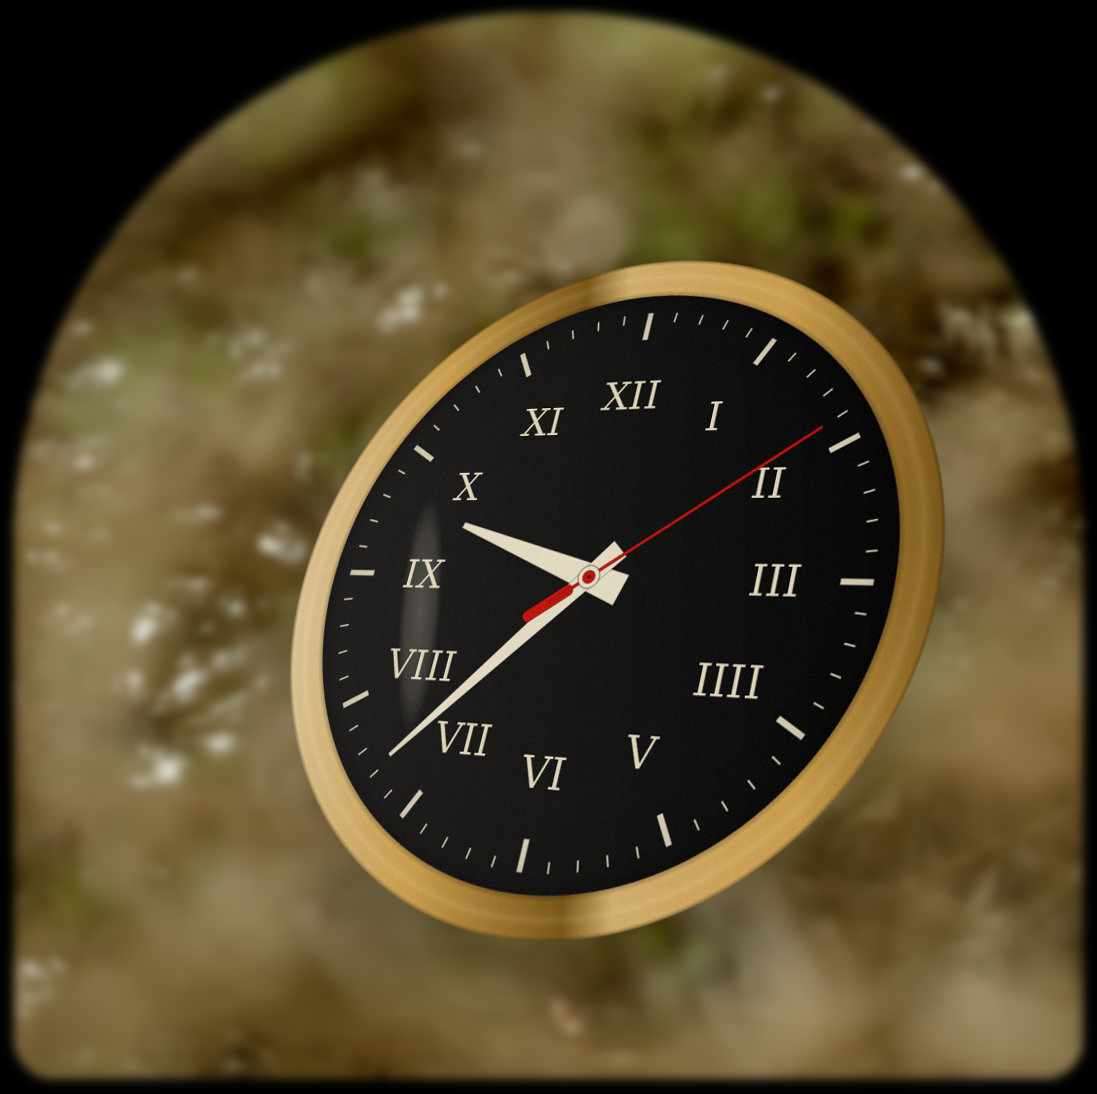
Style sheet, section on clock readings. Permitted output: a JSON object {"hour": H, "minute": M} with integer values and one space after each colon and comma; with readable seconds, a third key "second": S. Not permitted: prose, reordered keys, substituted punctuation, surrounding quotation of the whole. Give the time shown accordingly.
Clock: {"hour": 9, "minute": 37, "second": 9}
